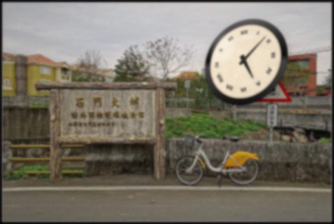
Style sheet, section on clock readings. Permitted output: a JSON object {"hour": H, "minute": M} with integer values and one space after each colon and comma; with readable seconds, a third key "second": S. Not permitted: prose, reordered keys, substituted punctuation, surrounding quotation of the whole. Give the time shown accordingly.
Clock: {"hour": 5, "minute": 8}
